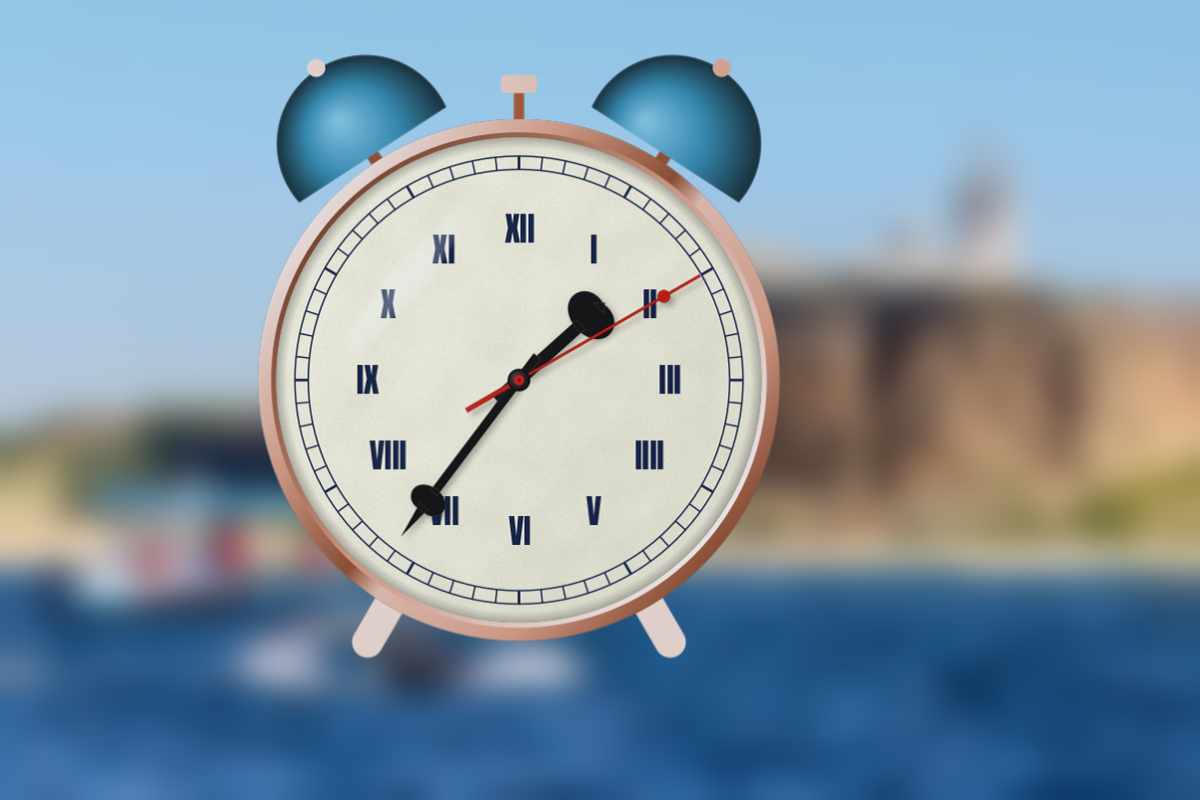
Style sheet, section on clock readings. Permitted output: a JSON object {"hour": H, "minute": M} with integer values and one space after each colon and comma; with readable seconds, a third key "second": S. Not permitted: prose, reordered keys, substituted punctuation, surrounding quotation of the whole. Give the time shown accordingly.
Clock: {"hour": 1, "minute": 36, "second": 10}
